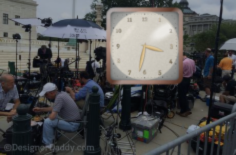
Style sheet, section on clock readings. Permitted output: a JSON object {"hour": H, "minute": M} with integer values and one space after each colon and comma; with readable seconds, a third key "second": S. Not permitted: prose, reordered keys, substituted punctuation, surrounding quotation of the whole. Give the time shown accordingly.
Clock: {"hour": 3, "minute": 32}
